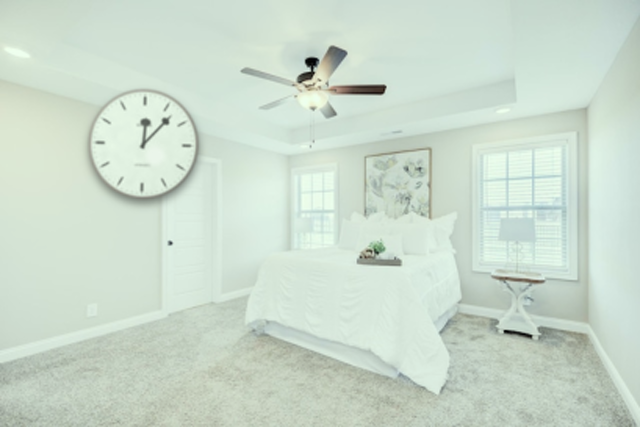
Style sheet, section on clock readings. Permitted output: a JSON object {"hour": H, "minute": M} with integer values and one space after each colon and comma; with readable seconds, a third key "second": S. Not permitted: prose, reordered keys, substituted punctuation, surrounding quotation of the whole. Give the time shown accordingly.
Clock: {"hour": 12, "minute": 7}
